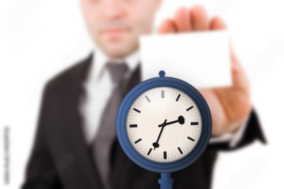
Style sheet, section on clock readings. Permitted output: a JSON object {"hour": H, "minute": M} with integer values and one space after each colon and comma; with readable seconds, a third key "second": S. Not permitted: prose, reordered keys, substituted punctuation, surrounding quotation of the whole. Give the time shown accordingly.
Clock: {"hour": 2, "minute": 34}
